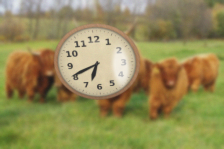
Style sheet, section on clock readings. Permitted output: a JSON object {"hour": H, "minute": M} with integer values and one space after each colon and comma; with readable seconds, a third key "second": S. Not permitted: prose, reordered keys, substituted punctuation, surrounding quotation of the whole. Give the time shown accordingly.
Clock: {"hour": 6, "minute": 41}
